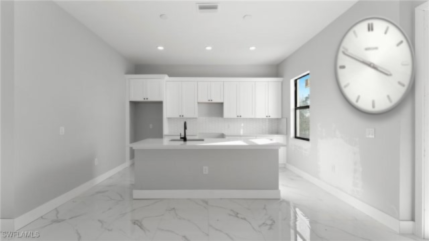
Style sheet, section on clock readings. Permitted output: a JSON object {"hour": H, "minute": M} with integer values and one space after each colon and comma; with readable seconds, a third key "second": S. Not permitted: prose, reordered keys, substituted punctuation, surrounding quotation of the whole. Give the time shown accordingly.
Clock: {"hour": 3, "minute": 49}
